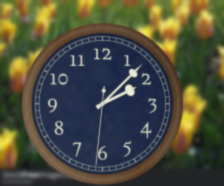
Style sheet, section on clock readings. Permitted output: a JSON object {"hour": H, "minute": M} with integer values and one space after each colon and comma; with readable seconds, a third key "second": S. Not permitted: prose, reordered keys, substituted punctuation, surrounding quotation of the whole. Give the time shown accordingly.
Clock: {"hour": 2, "minute": 7, "second": 31}
